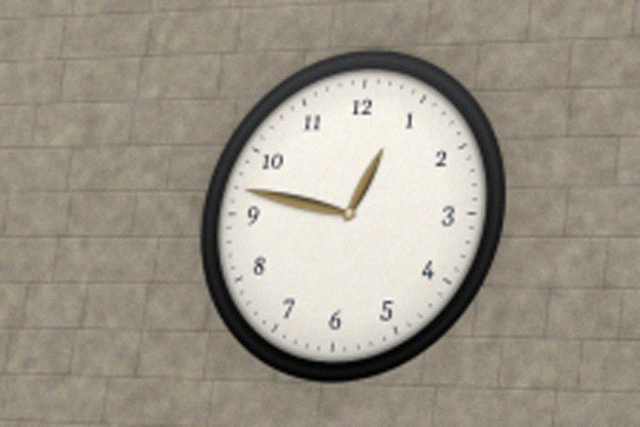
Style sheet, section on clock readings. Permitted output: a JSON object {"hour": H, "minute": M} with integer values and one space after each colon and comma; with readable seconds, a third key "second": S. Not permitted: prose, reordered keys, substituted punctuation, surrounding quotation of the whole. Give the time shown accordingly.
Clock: {"hour": 12, "minute": 47}
